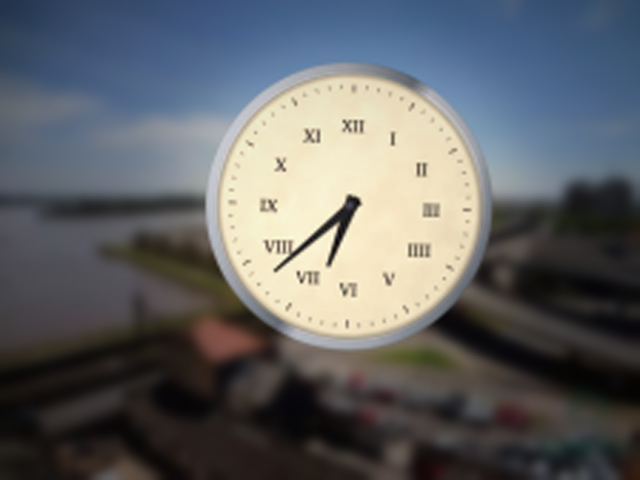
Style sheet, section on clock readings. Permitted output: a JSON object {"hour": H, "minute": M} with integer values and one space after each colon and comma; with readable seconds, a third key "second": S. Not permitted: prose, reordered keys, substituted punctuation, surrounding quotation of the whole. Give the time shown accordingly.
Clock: {"hour": 6, "minute": 38}
